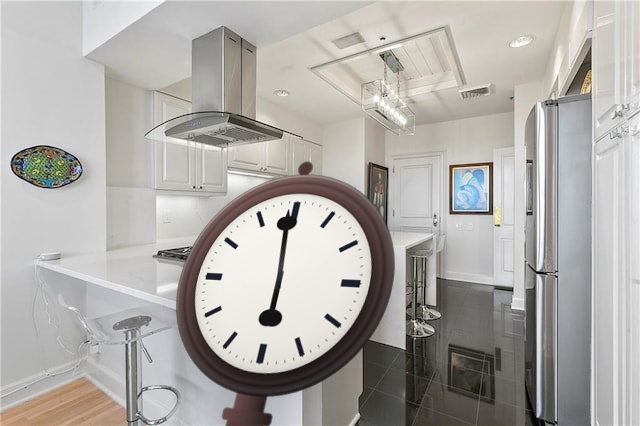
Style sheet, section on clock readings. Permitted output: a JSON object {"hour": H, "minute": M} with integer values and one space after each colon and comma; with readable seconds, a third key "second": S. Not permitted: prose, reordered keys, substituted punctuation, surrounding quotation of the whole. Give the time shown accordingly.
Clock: {"hour": 5, "minute": 59}
